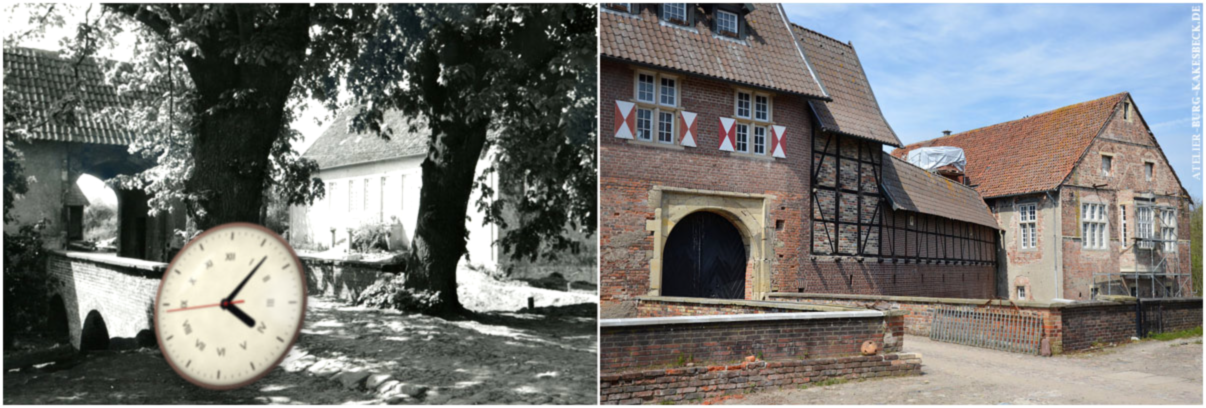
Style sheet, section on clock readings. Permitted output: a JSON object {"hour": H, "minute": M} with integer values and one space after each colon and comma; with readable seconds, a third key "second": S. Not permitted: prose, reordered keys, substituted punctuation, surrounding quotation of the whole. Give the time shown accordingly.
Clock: {"hour": 4, "minute": 6, "second": 44}
